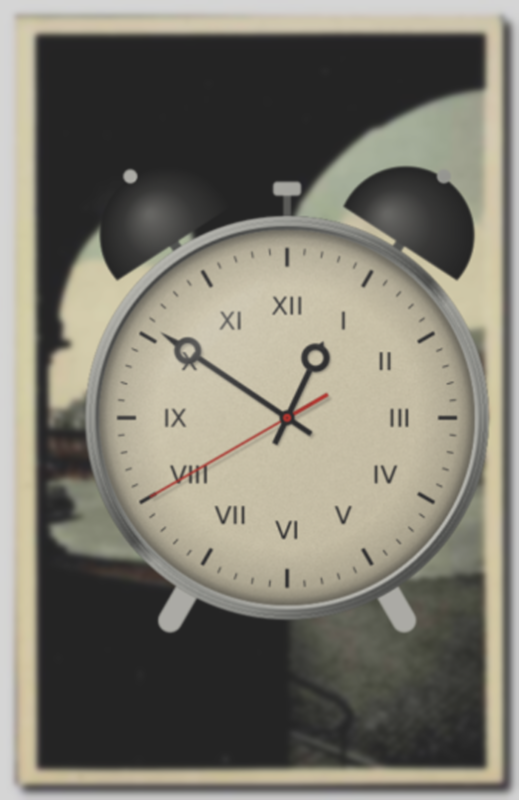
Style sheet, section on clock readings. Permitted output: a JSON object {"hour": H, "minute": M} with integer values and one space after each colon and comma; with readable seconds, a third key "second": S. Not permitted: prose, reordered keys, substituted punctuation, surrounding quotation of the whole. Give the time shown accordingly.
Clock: {"hour": 12, "minute": 50, "second": 40}
